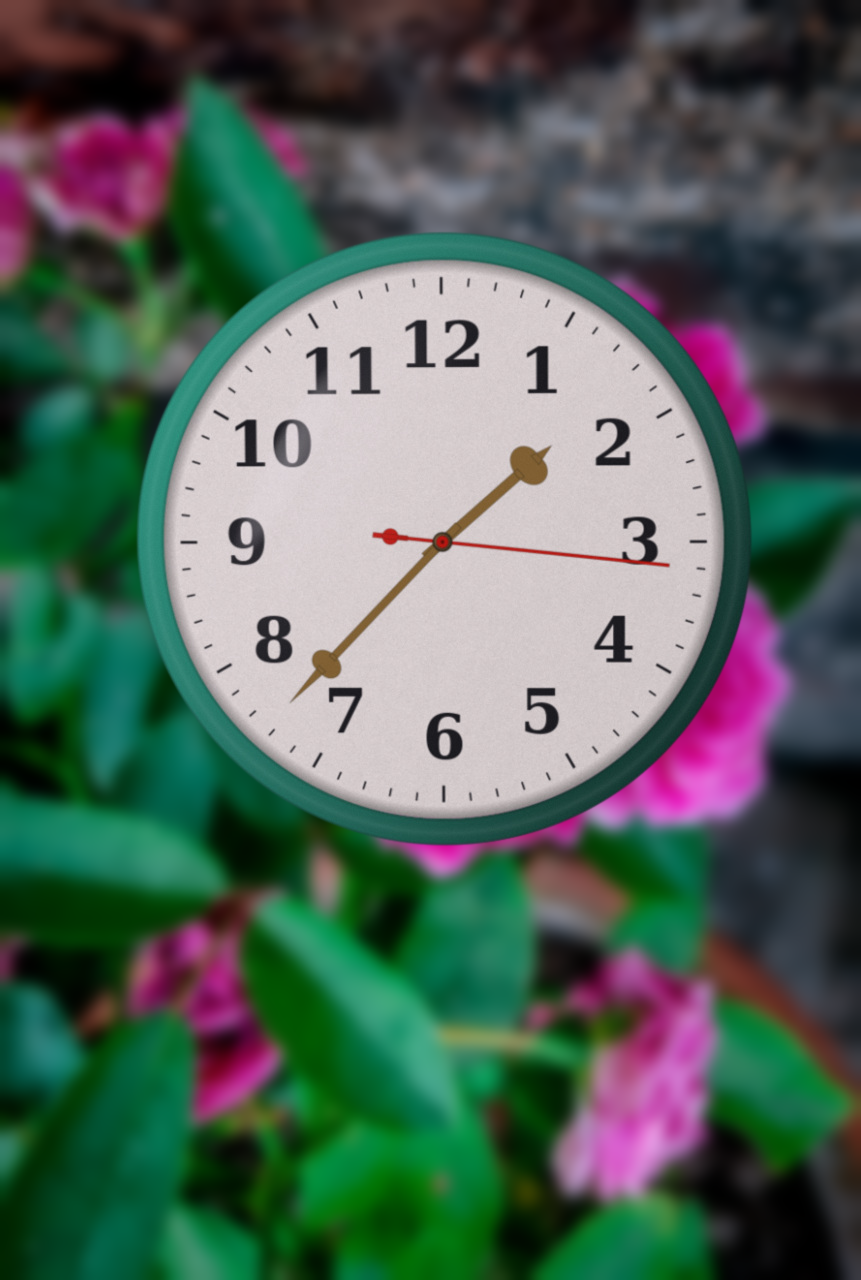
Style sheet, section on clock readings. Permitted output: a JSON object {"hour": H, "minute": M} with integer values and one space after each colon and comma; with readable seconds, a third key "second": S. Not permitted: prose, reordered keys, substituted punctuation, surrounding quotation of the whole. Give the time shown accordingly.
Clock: {"hour": 1, "minute": 37, "second": 16}
